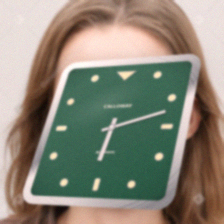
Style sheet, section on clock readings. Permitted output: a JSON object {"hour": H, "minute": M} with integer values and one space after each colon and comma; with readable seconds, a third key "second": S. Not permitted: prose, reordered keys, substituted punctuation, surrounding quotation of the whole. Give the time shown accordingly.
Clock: {"hour": 6, "minute": 12}
